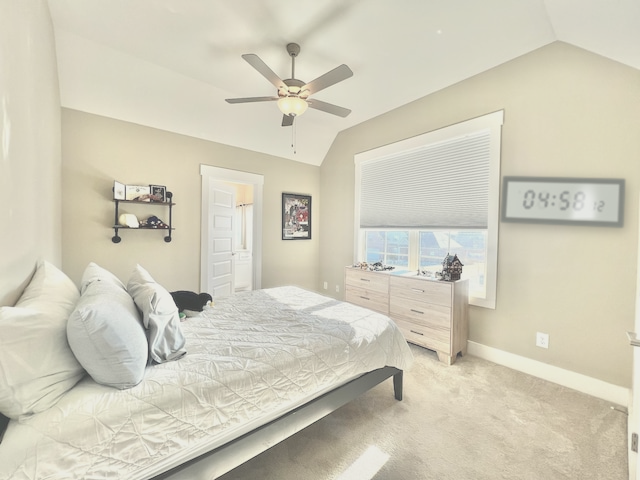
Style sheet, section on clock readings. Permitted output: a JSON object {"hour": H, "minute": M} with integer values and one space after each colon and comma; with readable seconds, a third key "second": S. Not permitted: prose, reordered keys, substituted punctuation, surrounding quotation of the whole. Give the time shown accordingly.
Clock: {"hour": 4, "minute": 58, "second": 12}
